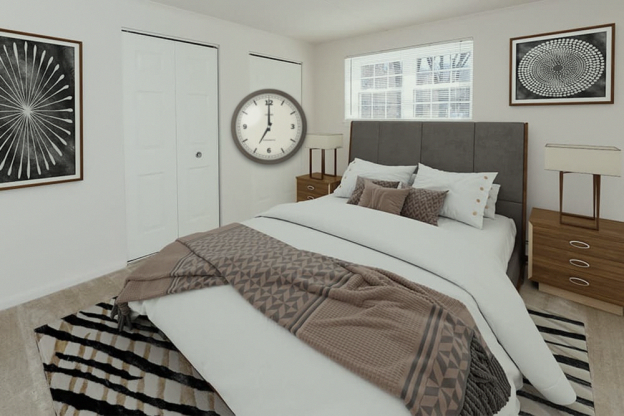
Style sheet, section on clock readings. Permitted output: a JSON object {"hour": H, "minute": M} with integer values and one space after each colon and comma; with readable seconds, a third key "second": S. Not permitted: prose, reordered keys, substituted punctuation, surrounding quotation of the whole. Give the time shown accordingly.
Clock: {"hour": 7, "minute": 0}
